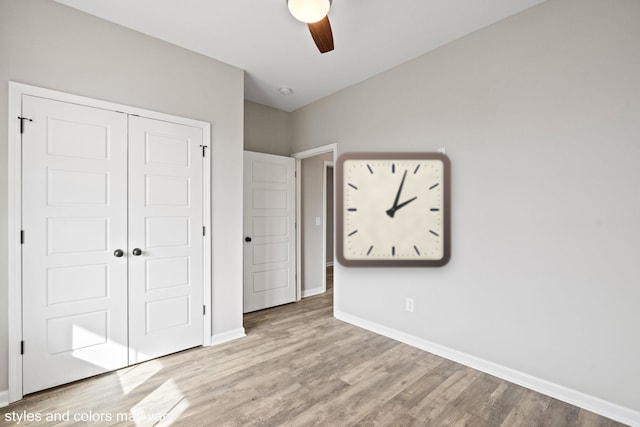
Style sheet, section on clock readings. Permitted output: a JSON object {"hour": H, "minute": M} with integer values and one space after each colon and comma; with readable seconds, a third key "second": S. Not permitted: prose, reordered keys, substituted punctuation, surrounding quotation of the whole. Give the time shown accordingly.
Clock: {"hour": 2, "minute": 3}
